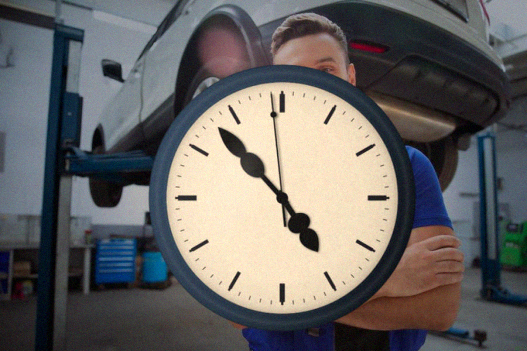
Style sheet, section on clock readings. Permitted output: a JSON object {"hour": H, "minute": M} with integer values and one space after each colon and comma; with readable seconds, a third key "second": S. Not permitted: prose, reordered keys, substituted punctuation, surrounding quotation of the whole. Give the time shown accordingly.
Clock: {"hour": 4, "minute": 52, "second": 59}
